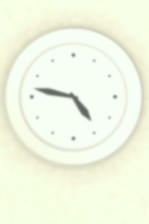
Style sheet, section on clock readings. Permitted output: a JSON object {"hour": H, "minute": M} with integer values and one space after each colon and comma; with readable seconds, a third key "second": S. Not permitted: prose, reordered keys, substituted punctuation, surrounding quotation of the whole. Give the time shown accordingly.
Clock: {"hour": 4, "minute": 47}
